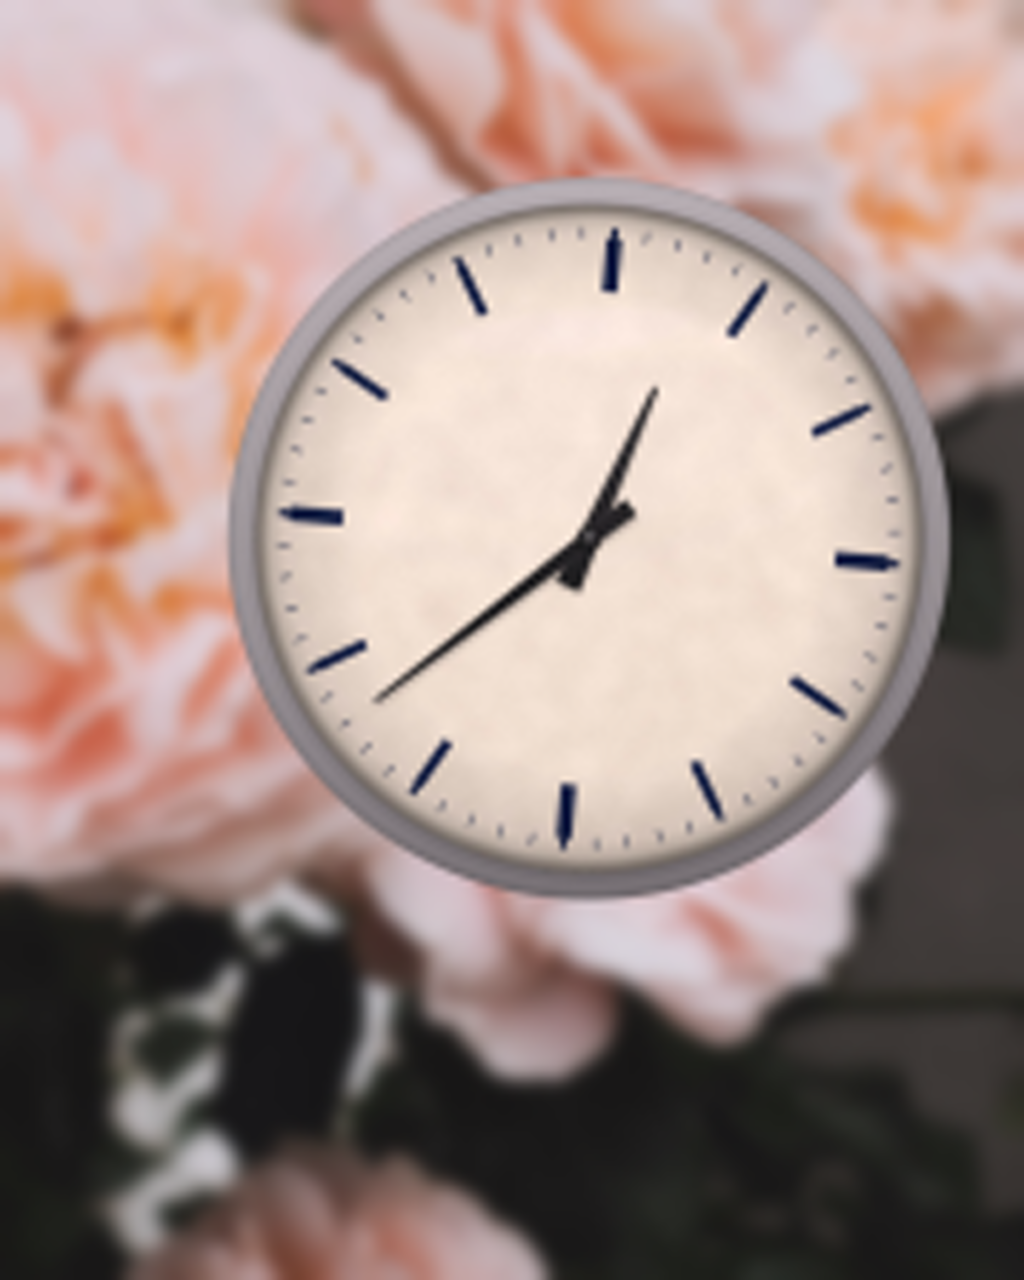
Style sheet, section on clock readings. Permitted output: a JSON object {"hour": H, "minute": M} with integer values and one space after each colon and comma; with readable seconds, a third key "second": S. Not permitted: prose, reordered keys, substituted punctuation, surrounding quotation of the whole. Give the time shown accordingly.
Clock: {"hour": 12, "minute": 38}
